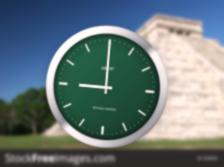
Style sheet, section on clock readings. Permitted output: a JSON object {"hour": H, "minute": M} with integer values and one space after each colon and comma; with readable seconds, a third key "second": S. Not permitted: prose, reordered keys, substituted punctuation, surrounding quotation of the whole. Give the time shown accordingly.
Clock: {"hour": 9, "minute": 0}
